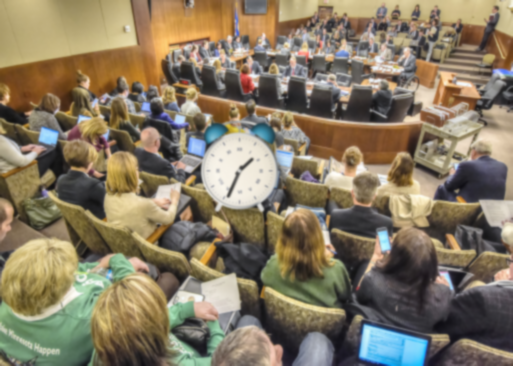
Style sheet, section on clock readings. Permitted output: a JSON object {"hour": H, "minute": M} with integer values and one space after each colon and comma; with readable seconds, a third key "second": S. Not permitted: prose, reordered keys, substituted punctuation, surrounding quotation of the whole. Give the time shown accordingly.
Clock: {"hour": 1, "minute": 34}
